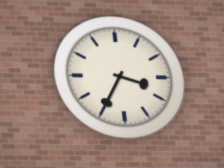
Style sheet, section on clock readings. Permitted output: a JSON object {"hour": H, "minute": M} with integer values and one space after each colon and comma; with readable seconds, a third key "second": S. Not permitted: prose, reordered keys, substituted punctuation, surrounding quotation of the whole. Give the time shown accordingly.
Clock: {"hour": 3, "minute": 35}
